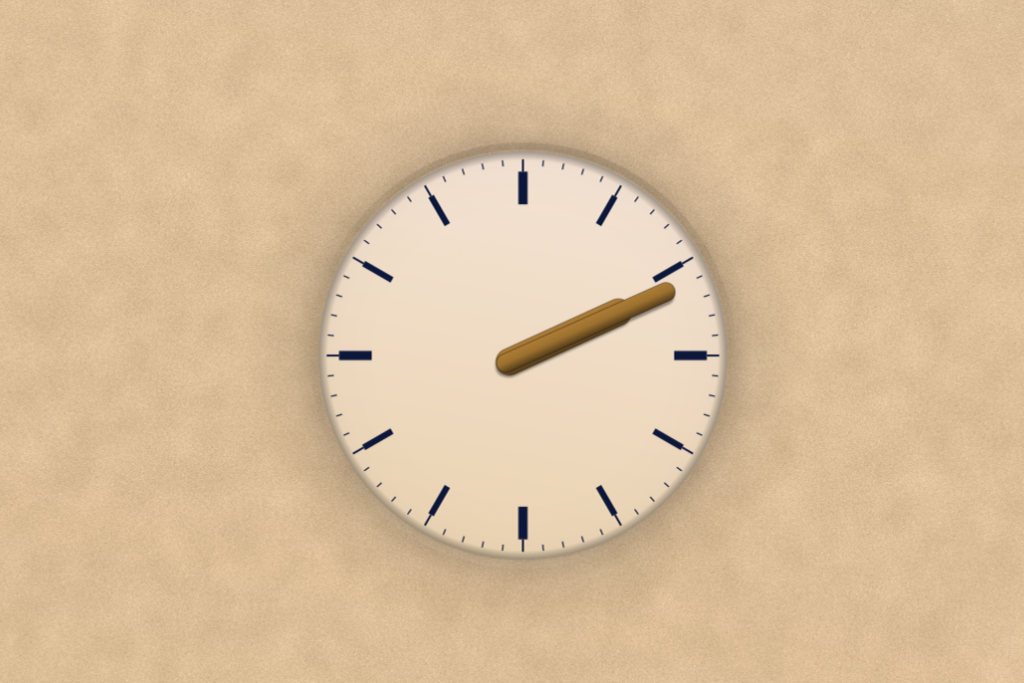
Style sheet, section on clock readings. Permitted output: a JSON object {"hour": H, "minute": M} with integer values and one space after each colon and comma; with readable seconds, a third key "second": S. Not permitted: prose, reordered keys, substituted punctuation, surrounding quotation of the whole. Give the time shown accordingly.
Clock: {"hour": 2, "minute": 11}
